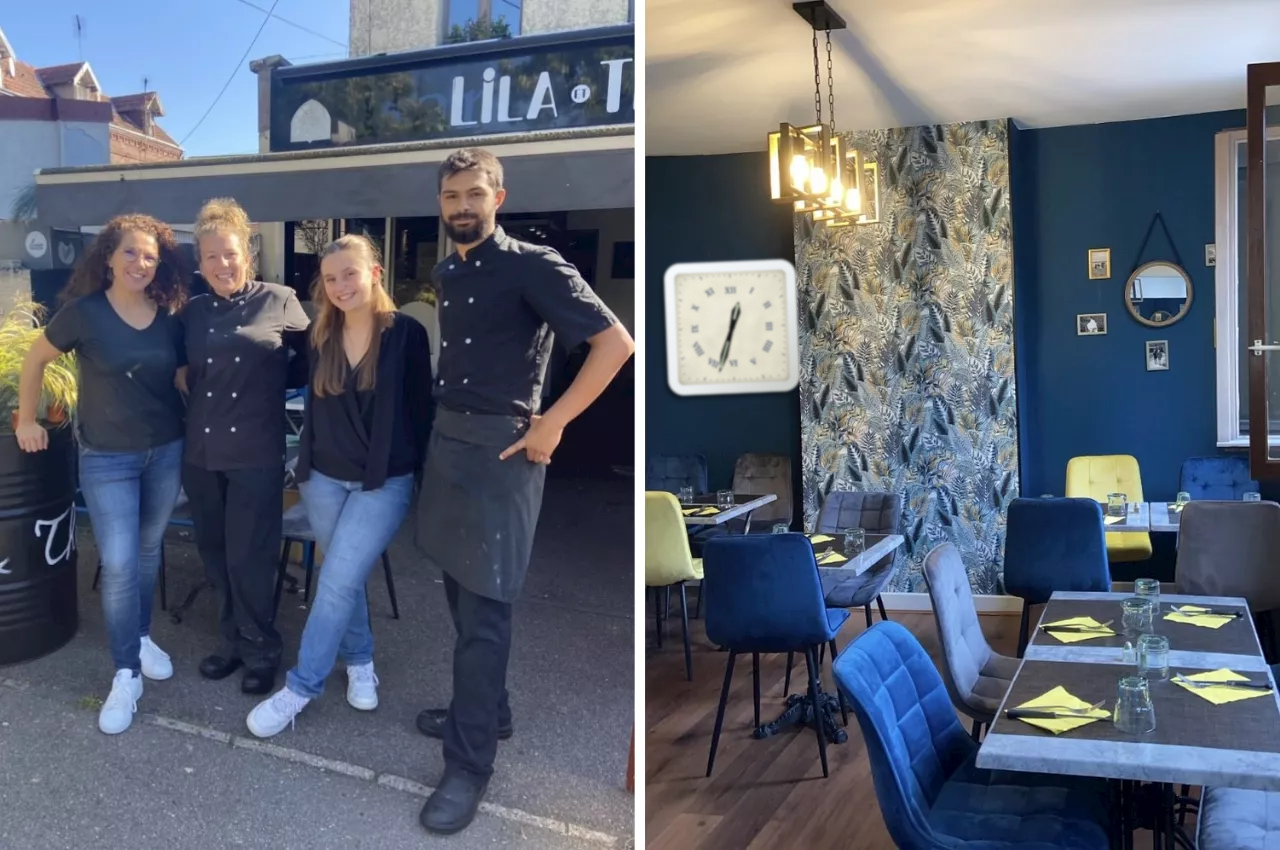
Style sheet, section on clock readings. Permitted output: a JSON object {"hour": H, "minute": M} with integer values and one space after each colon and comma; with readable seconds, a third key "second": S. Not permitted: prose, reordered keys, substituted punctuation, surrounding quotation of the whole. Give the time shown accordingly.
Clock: {"hour": 12, "minute": 33}
